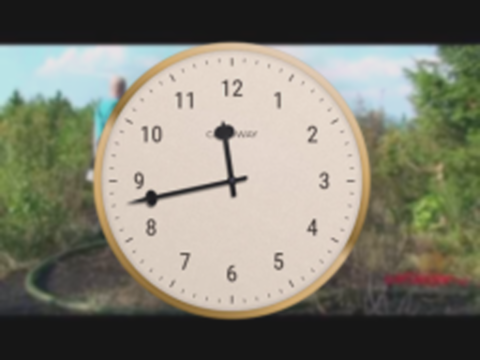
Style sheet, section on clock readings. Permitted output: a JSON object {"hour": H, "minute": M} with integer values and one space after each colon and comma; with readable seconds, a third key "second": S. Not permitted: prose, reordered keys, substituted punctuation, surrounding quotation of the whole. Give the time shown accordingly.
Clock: {"hour": 11, "minute": 43}
